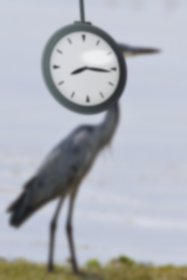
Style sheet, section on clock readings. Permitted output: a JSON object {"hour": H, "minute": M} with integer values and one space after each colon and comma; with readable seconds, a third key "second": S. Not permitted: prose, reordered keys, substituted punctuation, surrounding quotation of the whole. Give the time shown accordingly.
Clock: {"hour": 8, "minute": 16}
